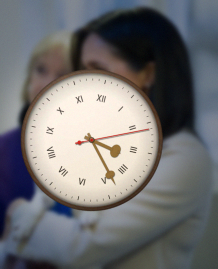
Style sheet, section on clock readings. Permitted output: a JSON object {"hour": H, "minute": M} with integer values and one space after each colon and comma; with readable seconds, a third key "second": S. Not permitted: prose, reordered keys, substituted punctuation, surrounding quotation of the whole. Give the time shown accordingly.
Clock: {"hour": 3, "minute": 23, "second": 11}
